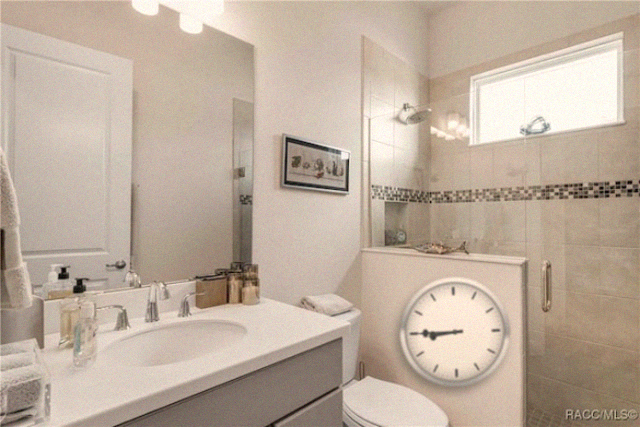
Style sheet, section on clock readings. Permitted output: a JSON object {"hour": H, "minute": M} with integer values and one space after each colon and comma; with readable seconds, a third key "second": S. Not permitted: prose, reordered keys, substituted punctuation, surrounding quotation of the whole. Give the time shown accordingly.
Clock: {"hour": 8, "minute": 45}
